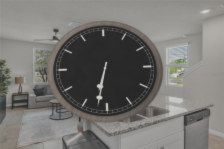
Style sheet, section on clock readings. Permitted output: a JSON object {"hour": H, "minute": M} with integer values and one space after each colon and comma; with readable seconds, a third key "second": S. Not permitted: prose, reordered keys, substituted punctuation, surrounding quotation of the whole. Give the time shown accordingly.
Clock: {"hour": 6, "minute": 32}
